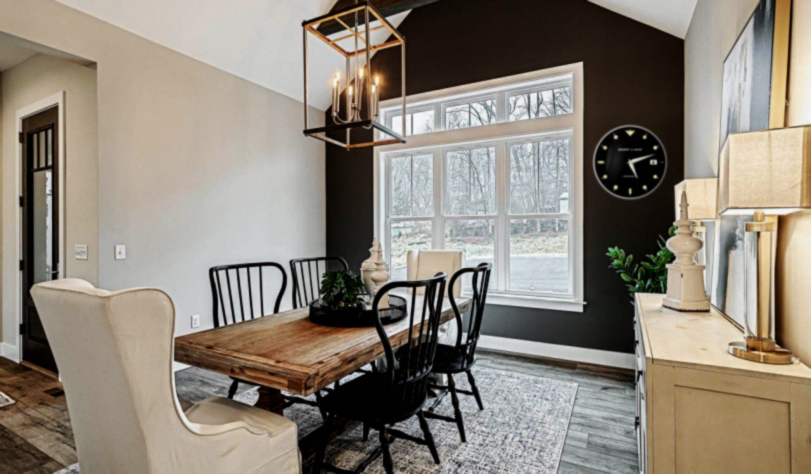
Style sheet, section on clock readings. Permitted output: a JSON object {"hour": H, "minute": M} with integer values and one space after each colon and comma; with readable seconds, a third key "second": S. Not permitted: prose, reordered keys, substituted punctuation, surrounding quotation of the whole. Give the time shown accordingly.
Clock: {"hour": 5, "minute": 12}
